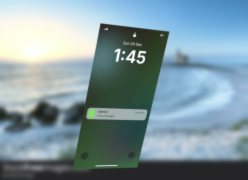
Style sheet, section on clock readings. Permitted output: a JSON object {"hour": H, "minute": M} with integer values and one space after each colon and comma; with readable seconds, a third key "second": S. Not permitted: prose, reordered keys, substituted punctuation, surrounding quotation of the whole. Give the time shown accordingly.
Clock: {"hour": 1, "minute": 45}
